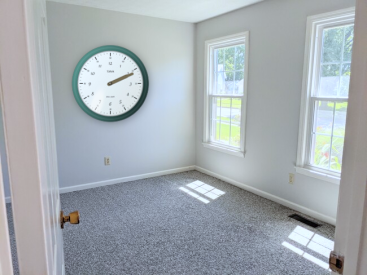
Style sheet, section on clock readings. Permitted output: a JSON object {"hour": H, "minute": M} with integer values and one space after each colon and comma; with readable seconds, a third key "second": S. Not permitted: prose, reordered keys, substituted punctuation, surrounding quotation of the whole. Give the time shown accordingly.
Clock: {"hour": 2, "minute": 11}
